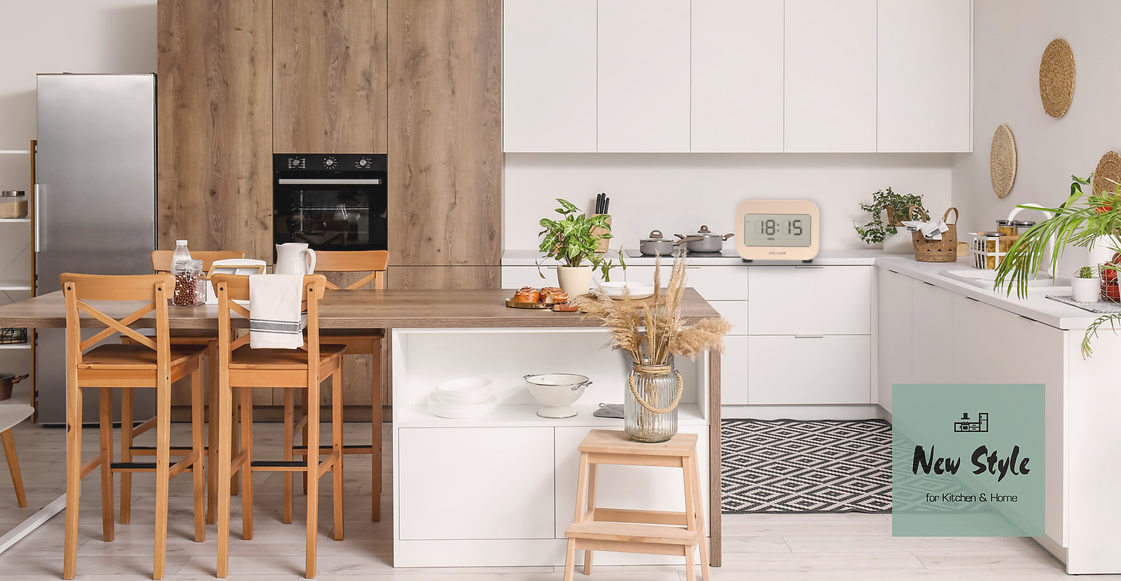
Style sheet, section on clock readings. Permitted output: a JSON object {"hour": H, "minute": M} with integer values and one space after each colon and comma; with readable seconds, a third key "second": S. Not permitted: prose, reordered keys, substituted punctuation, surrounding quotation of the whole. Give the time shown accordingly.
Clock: {"hour": 18, "minute": 15}
